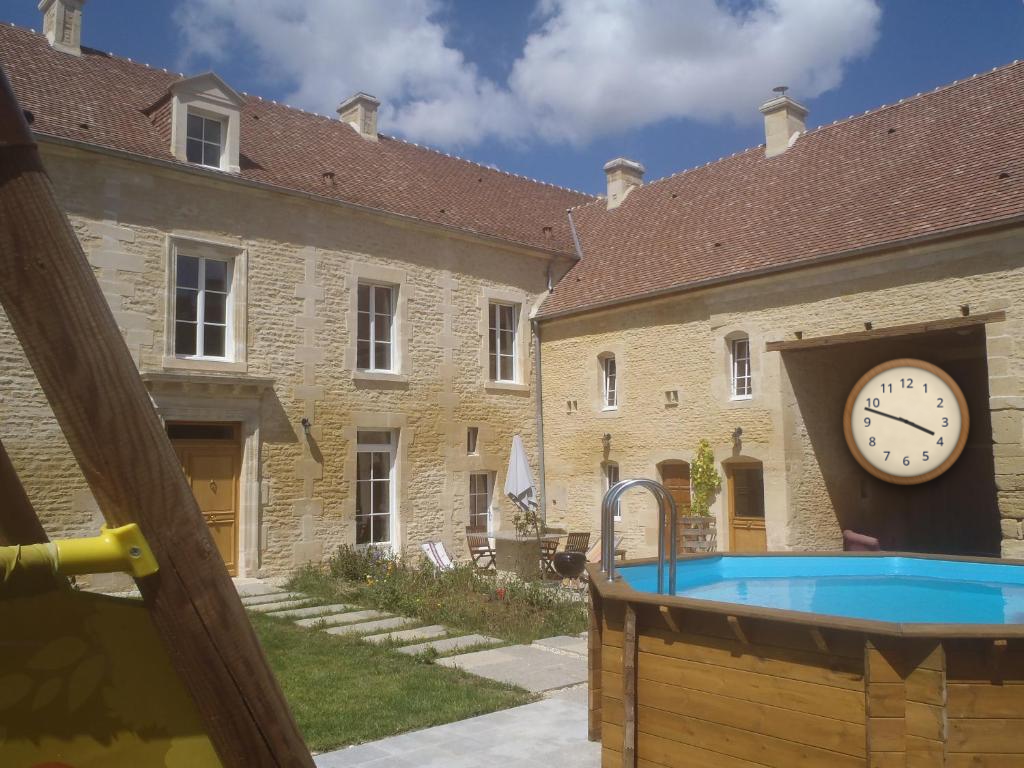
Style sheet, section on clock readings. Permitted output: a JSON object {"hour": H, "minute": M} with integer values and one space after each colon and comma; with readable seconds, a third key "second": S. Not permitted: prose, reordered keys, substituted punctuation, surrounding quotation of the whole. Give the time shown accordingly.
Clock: {"hour": 3, "minute": 48}
